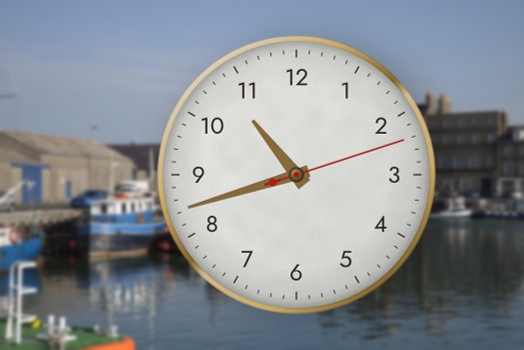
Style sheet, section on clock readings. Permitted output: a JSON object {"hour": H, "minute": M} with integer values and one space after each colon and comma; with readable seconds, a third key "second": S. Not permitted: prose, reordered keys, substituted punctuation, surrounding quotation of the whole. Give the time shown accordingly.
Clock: {"hour": 10, "minute": 42, "second": 12}
